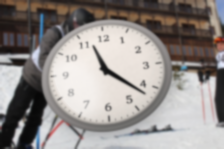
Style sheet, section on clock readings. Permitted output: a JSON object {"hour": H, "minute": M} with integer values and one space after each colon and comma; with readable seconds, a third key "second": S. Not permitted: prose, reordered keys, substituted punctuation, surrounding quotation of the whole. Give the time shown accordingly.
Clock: {"hour": 11, "minute": 22}
